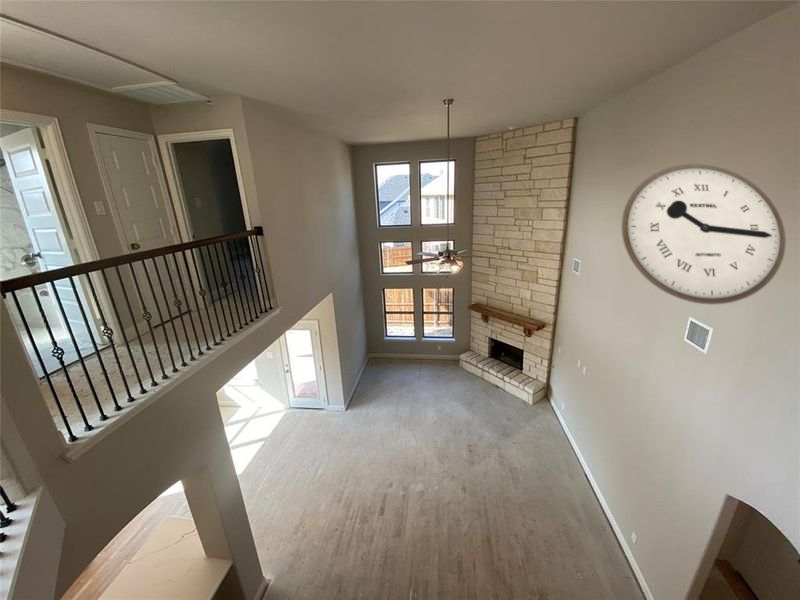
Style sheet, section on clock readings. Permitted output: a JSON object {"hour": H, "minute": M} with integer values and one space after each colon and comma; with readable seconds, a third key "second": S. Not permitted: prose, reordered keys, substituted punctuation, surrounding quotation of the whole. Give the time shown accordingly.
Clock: {"hour": 10, "minute": 16}
